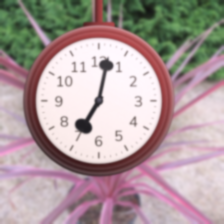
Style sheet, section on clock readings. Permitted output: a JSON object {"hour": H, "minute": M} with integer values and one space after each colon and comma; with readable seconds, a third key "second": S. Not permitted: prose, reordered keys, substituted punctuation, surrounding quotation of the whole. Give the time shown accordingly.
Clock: {"hour": 7, "minute": 2}
